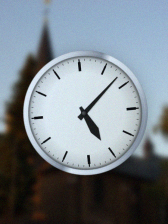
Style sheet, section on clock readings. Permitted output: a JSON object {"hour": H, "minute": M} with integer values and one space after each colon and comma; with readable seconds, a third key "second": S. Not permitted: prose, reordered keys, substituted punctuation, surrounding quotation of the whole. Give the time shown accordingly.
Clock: {"hour": 5, "minute": 8}
